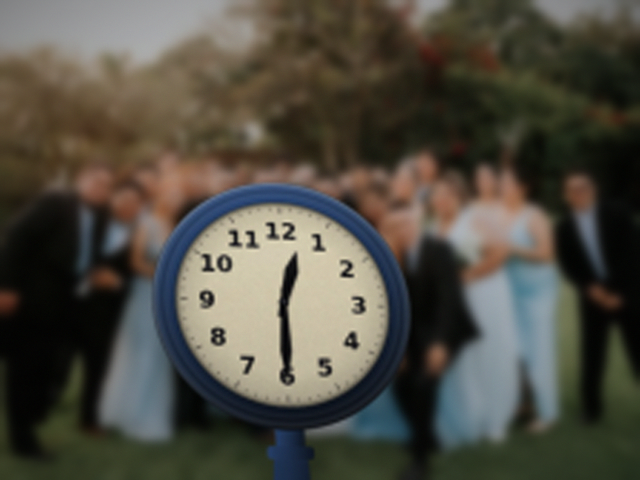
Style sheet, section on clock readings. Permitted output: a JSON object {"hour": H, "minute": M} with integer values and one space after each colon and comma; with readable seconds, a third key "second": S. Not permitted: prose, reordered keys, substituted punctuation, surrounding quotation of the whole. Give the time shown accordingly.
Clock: {"hour": 12, "minute": 30}
